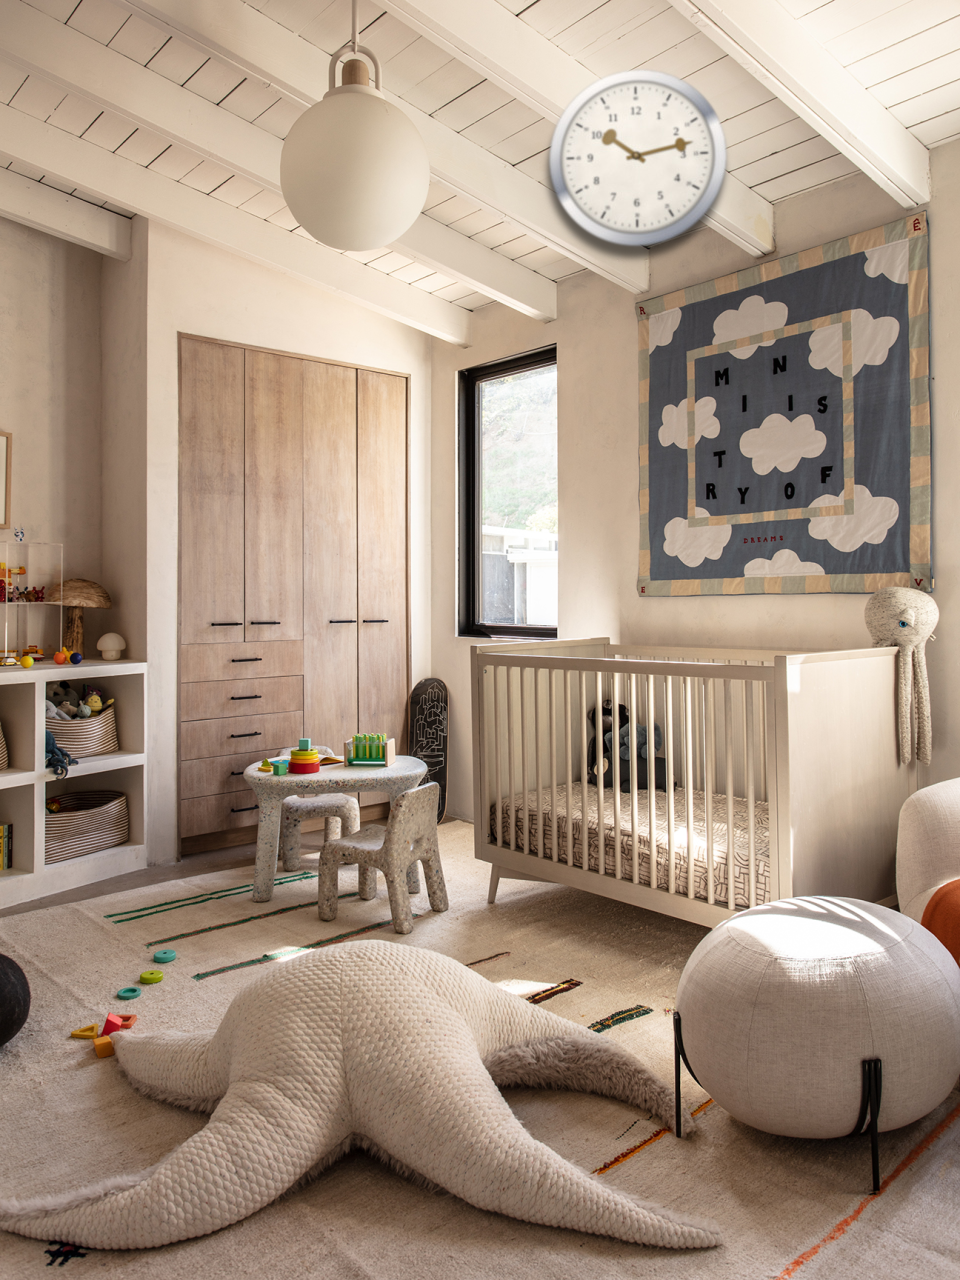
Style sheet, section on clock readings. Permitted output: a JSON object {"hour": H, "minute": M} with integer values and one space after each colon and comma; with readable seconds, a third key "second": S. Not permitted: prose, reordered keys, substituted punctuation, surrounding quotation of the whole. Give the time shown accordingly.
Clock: {"hour": 10, "minute": 13}
